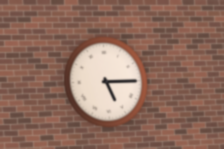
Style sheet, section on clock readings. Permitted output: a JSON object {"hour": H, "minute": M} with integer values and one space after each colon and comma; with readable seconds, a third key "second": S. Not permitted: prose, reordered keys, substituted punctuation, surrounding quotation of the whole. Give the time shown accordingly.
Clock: {"hour": 5, "minute": 15}
